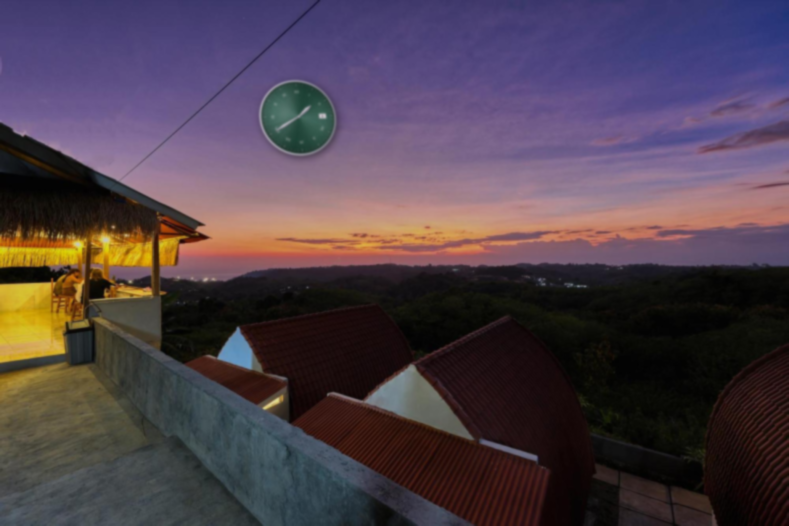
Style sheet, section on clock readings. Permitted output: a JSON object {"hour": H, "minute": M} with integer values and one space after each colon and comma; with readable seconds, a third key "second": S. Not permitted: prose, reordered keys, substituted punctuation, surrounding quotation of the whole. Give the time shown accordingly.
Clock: {"hour": 1, "minute": 40}
